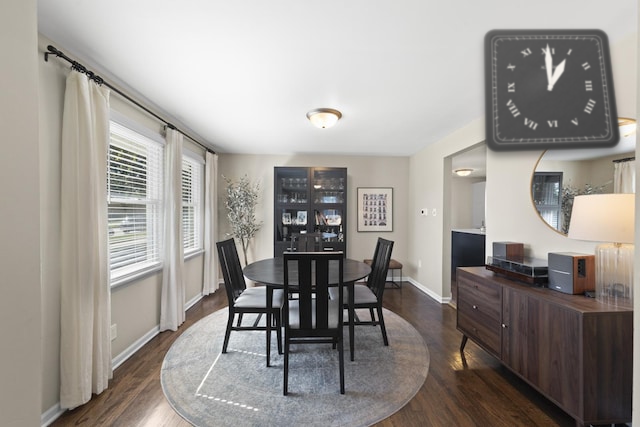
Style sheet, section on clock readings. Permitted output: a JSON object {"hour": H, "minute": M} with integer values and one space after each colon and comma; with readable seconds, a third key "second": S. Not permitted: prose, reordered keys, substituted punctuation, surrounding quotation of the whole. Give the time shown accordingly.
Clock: {"hour": 1, "minute": 0}
